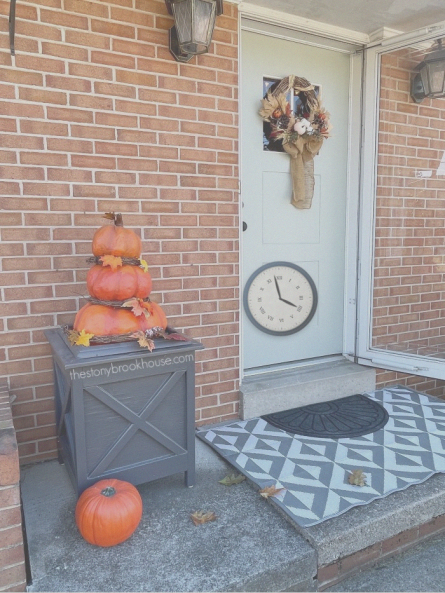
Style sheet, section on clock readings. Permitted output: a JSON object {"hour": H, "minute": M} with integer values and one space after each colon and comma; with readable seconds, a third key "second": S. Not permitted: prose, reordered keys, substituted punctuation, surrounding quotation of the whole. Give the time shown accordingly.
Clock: {"hour": 3, "minute": 58}
